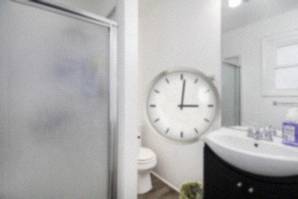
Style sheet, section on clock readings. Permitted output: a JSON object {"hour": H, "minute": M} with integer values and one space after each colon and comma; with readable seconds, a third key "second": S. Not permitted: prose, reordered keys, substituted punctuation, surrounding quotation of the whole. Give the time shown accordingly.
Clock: {"hour": 3, "minute": 1}
